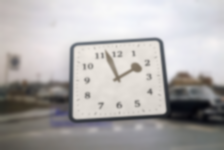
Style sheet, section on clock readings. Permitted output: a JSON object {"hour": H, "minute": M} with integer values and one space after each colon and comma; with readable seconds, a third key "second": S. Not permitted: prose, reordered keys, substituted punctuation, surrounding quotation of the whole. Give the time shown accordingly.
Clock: {"hour": 1, "minute": 57}
